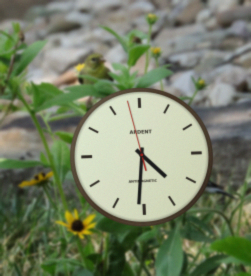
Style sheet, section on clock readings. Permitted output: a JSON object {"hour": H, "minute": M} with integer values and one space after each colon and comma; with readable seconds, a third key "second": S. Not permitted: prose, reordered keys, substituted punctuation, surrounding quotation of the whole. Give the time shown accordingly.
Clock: {"hour": 4, "minute": 30, "second": 58}
